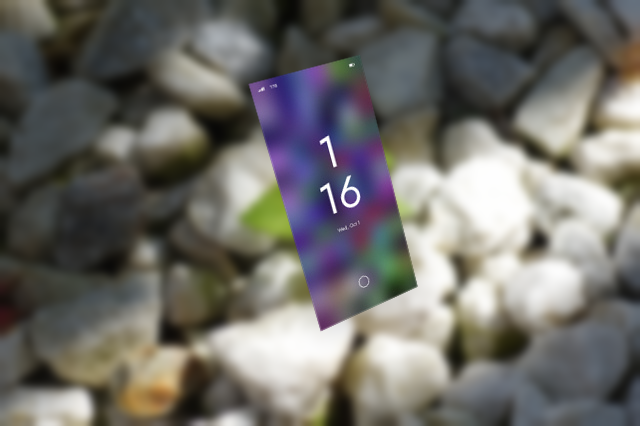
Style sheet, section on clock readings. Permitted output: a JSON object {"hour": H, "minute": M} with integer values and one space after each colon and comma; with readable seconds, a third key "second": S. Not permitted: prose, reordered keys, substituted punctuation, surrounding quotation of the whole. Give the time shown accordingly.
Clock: {"hour": 1, "minute": 16}
